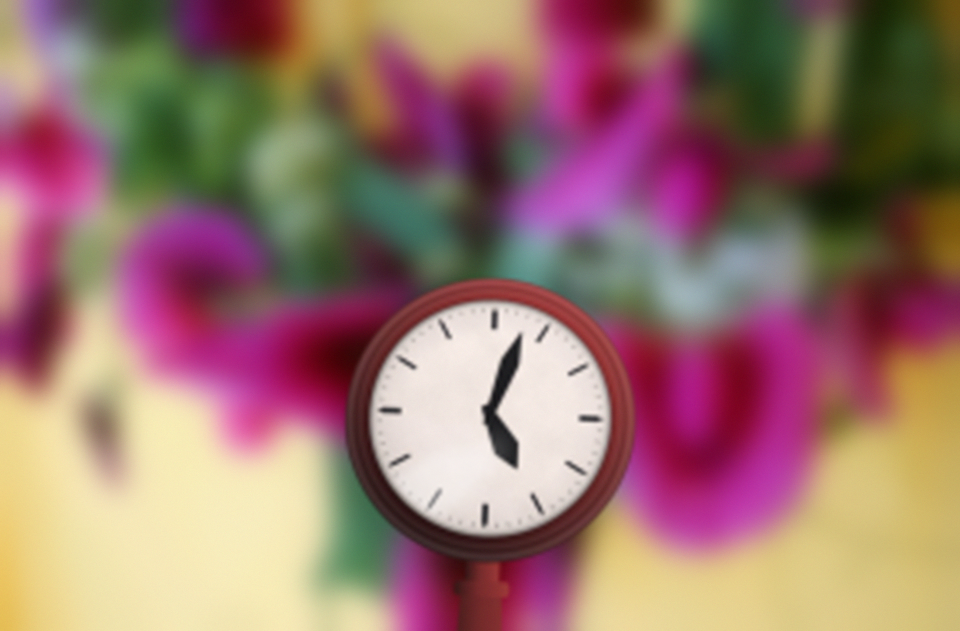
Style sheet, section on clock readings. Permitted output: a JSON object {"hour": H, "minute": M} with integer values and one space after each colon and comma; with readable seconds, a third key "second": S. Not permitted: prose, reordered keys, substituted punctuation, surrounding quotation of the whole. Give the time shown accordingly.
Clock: {"hour": 5, "minute": 3}
